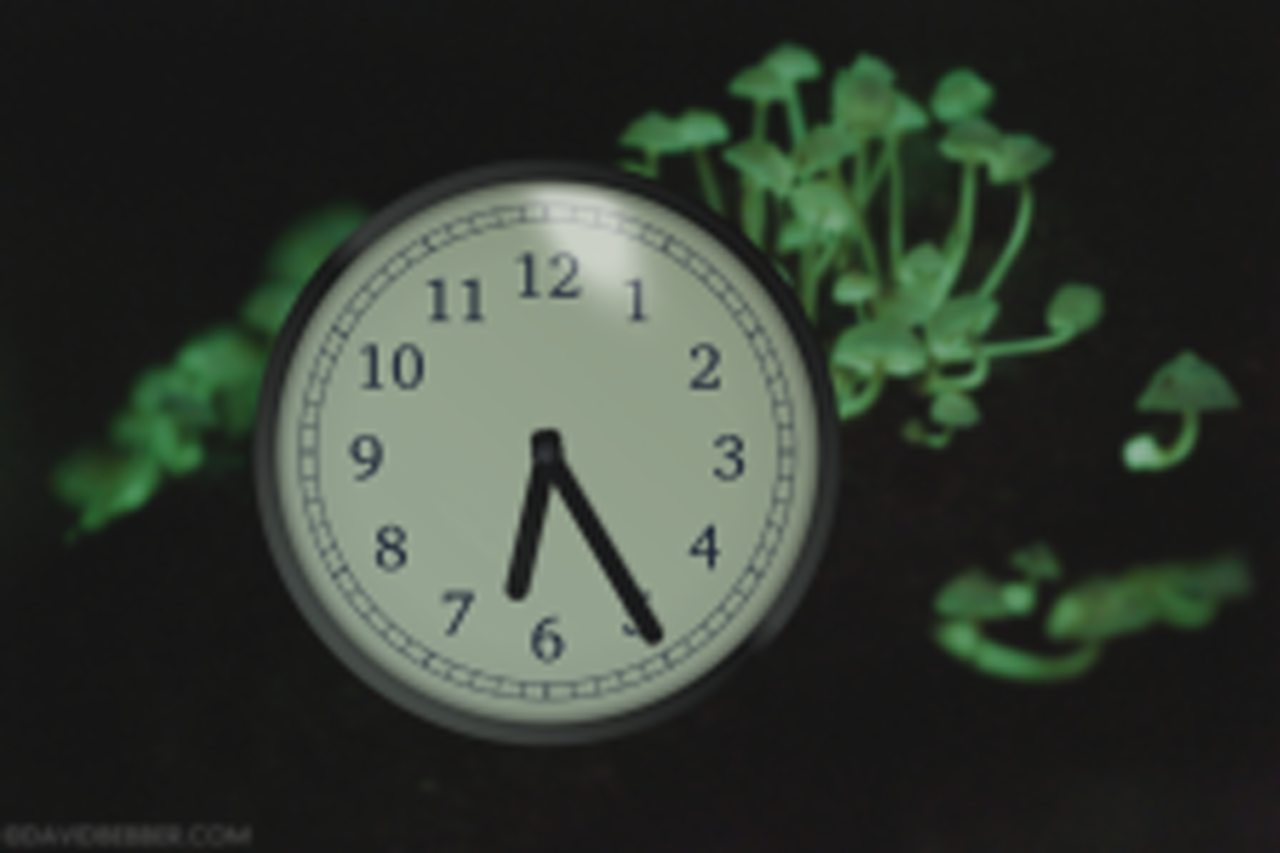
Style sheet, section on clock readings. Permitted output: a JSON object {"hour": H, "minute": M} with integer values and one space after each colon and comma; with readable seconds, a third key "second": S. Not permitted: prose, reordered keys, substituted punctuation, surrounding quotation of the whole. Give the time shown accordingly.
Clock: {"hour": 6, "minute": 25}
